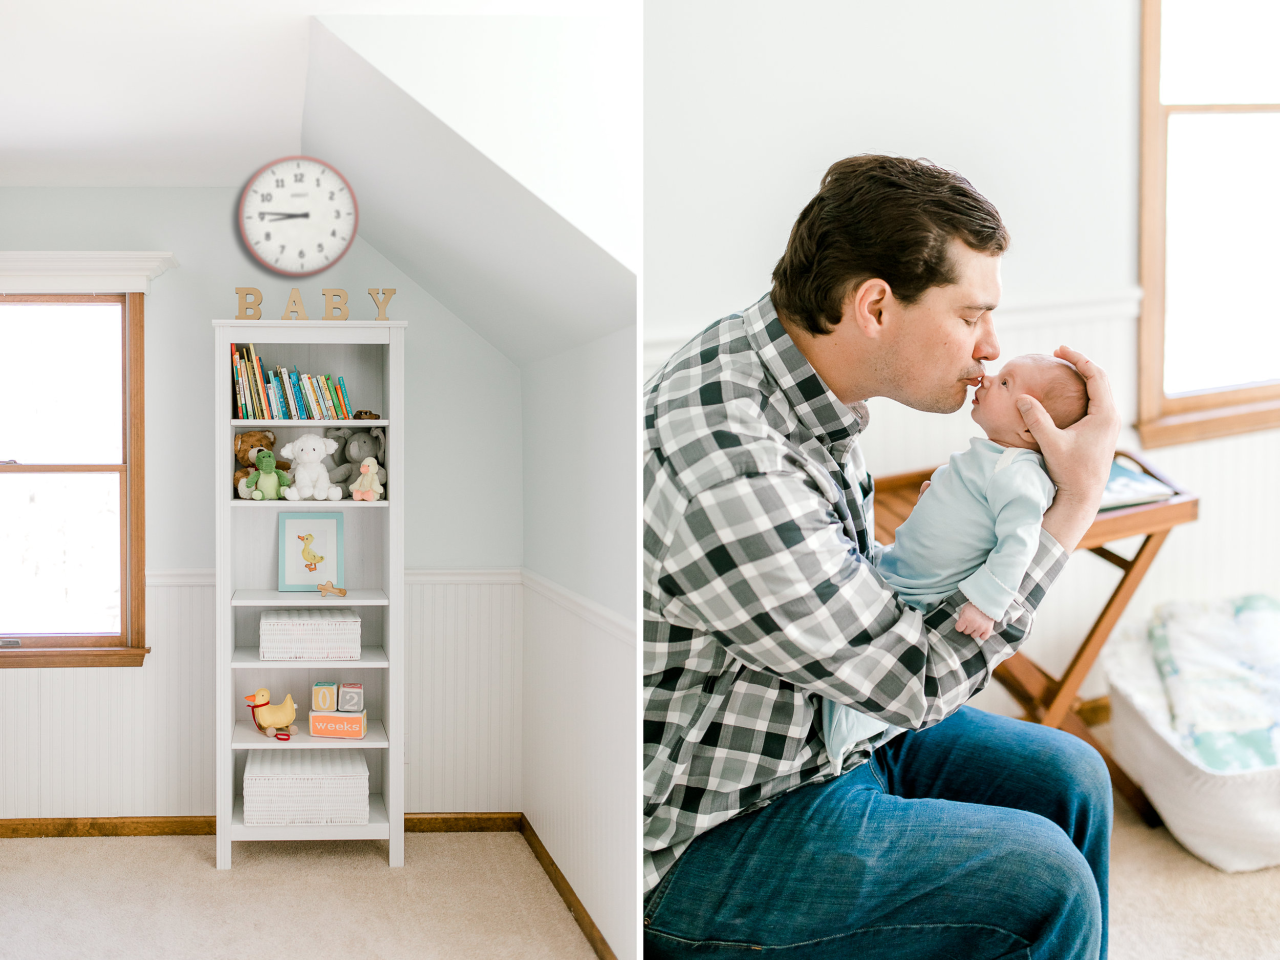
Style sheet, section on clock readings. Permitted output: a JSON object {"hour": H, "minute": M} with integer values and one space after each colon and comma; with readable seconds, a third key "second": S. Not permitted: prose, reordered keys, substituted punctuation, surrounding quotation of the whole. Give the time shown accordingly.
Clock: {"hour": 8, "minute": 46}
